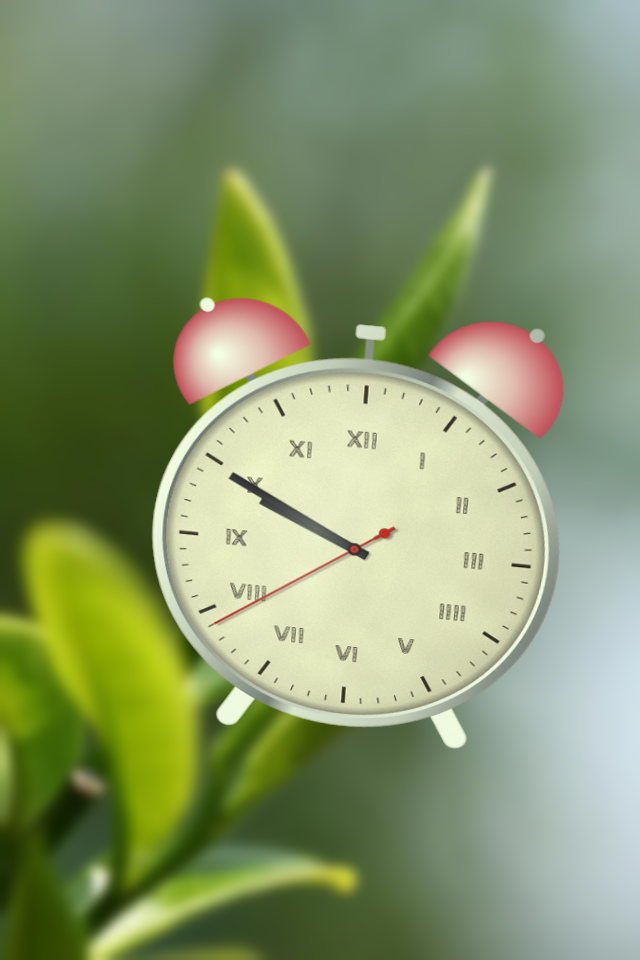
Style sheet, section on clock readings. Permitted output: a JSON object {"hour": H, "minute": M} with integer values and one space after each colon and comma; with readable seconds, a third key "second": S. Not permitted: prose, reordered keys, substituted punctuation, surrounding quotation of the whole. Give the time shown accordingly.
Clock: {"hour": 9, "minute": 49, "second": 39}
